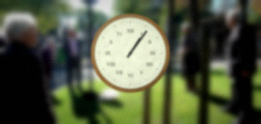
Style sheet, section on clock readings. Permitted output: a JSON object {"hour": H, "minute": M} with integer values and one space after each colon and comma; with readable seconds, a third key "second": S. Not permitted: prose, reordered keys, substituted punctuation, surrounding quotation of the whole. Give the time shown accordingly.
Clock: {"hour": 1, "minute": 6}
